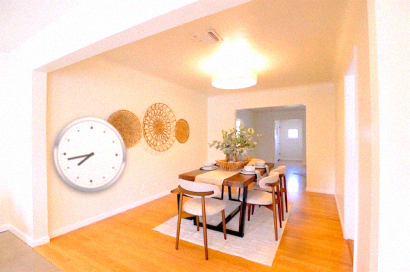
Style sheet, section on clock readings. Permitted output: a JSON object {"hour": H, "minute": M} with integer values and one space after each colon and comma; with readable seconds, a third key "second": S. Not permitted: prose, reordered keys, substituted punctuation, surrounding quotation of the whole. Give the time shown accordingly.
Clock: {"hour": 7, "minute": 43}
